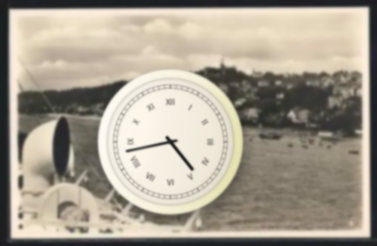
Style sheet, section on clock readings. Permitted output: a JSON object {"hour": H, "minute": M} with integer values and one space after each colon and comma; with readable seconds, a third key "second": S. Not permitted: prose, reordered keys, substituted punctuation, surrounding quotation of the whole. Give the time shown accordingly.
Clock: {"hour": 4, "minute": 43}
